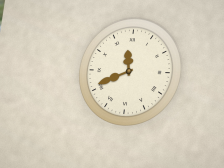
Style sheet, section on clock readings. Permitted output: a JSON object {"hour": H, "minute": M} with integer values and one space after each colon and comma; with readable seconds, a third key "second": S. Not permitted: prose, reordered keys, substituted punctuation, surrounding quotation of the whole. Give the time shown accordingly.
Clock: {"hour": 11, "minute": 41}
